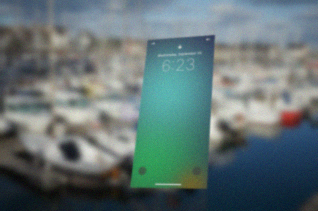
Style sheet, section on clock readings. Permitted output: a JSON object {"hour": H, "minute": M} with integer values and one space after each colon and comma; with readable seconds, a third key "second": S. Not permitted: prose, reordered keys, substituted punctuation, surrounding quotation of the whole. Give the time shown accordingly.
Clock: {"hour": 6, "minute": 23}
